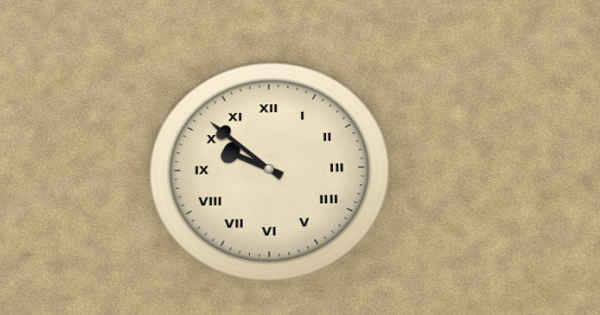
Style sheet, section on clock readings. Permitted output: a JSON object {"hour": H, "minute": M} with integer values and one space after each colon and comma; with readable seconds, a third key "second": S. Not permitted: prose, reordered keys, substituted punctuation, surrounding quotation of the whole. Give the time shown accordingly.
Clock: {"hour": 9, "minute": 52}
